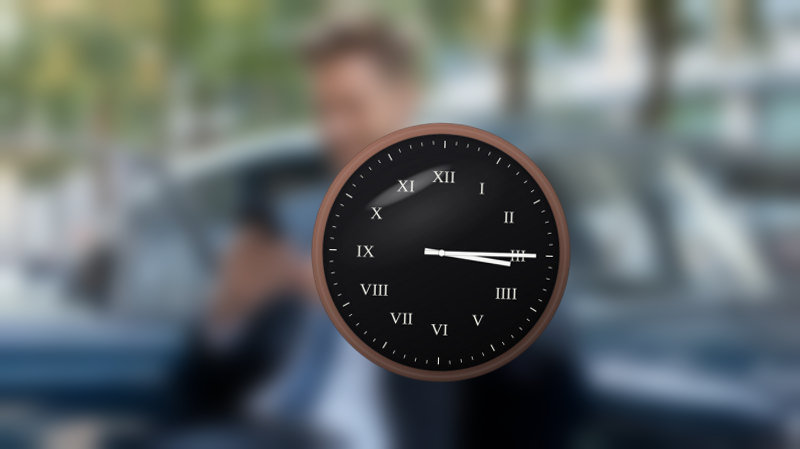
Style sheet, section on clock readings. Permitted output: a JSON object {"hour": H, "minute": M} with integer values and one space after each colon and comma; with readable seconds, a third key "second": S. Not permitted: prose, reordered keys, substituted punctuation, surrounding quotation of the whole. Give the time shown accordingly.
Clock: {"hour": 3, "minute": 15}
